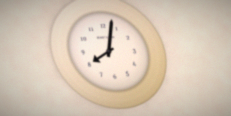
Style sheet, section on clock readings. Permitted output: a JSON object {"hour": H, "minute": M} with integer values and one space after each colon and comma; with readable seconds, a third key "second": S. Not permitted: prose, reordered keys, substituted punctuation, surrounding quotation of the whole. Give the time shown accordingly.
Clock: {"hour": 8, "minute": 3}
